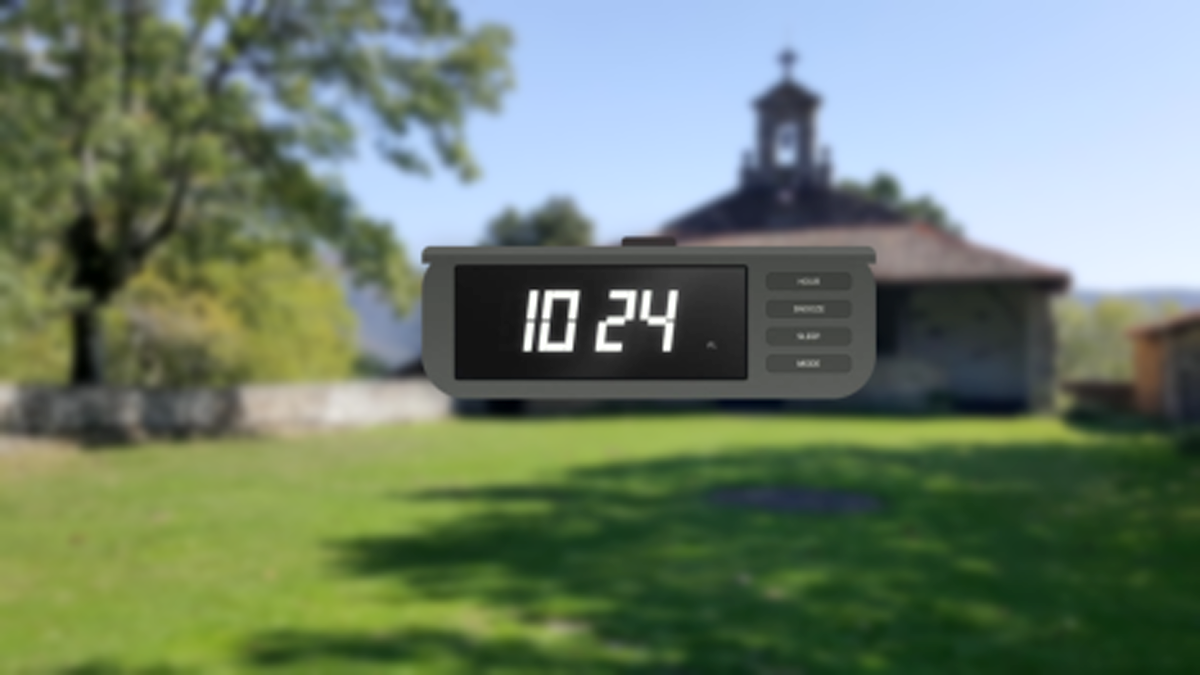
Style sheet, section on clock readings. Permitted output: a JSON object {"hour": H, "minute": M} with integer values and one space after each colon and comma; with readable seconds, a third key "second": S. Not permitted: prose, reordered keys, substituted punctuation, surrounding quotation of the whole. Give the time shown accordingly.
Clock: {"hour": 10, "minute": 24}
